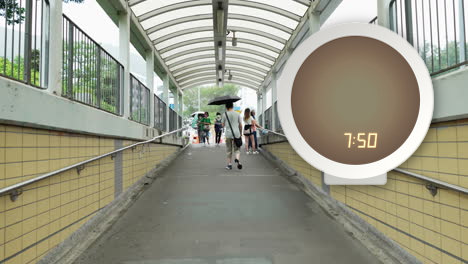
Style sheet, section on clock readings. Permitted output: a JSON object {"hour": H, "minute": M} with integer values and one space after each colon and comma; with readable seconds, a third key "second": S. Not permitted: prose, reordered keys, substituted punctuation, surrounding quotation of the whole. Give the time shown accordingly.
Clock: {"hour": 7, "minute": 50}
